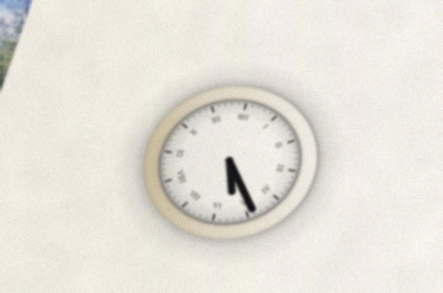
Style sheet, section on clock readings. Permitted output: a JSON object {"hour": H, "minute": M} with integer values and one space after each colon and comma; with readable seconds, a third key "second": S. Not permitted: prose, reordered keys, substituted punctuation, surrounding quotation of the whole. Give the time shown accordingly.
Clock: {"hour": 5, "minute": 24}
